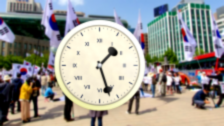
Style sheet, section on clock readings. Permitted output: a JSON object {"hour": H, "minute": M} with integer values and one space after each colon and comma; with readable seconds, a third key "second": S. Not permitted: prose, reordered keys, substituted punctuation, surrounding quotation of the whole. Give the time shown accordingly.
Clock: {"hour": 1, "minute": 27}
